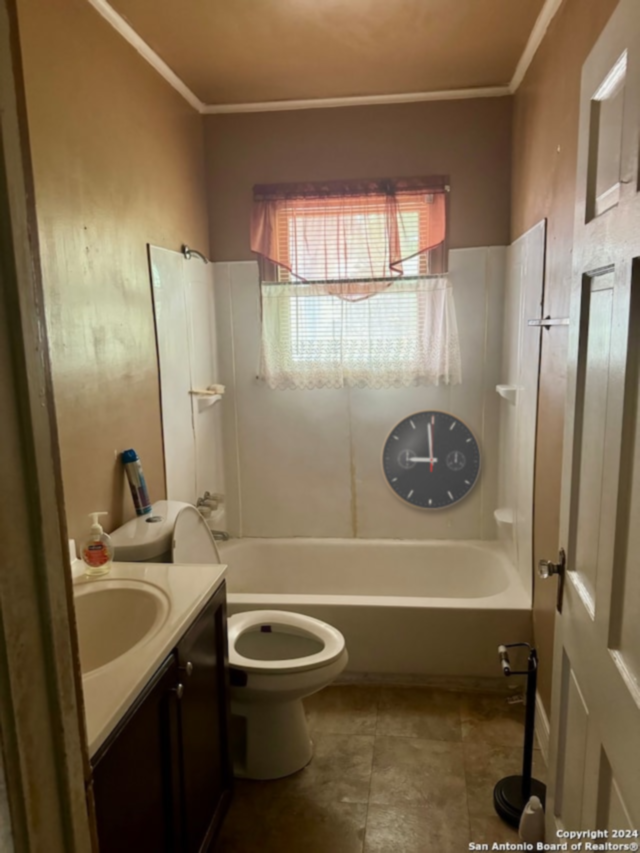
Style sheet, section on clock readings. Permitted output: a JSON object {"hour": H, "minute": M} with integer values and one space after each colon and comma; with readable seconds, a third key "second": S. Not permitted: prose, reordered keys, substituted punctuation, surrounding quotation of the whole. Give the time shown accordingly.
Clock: {"hour": 8, "minute": 59}
